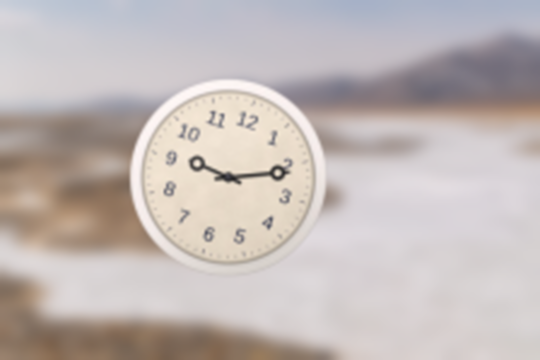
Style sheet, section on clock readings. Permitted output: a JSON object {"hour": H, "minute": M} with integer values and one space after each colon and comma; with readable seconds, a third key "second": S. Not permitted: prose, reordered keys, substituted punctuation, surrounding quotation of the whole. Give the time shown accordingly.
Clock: {"hour": 9, "minute": 11}
